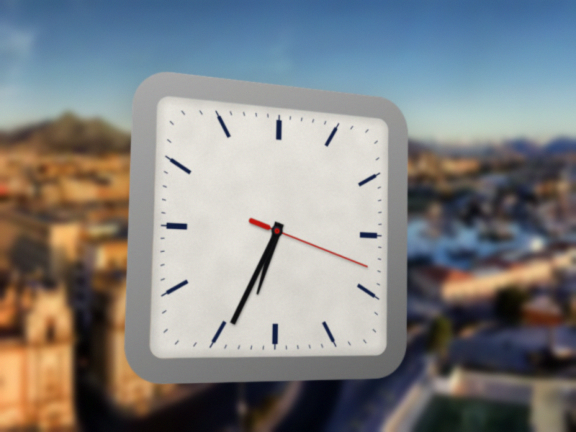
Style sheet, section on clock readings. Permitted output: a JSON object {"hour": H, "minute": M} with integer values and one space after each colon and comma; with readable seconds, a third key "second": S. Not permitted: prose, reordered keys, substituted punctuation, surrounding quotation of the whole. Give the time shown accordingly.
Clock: {"hour": 6, "minute": 34, "second": 18}
